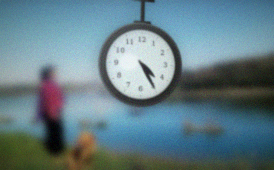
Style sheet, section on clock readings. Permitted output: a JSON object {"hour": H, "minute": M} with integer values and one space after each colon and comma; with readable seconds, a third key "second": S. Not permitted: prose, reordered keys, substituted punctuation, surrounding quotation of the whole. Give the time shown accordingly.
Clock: {"hour": 4, "minute": 25}
